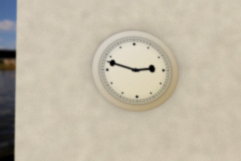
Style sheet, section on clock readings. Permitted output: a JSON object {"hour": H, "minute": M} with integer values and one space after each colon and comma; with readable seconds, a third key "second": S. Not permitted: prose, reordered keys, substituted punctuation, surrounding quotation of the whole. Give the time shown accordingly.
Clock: {"hour": 2, "minute": 48}
